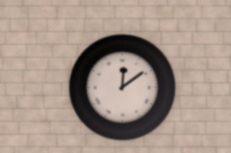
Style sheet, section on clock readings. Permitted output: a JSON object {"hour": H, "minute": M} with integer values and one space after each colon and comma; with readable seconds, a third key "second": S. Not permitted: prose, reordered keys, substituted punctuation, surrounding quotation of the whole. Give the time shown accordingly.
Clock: {"hour": 12, "minute": 9}
